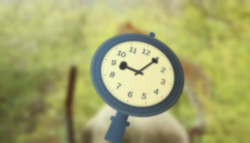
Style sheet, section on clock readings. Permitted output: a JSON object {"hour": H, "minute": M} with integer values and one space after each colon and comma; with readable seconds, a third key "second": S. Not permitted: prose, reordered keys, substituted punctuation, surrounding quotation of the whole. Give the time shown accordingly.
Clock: {"hour": 9, "minute": 5}
